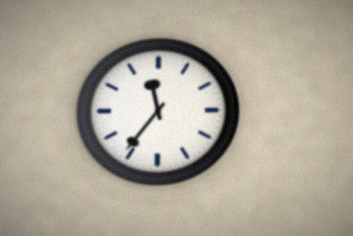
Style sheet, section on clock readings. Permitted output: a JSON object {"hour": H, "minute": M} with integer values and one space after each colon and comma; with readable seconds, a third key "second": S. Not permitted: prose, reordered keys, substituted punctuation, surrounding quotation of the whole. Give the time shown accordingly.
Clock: {"hour": 11, "minute": 36}
